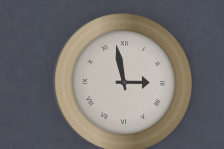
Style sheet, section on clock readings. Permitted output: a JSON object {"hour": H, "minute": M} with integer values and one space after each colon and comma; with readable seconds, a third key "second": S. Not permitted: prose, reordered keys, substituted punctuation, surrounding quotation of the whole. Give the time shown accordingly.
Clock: {"hour": 2, "minute": 58}
